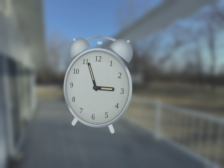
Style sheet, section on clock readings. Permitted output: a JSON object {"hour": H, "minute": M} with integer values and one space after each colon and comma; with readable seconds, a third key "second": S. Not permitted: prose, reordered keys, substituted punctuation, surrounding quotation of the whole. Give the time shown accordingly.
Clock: {"hour": 2, "minute": 56}
